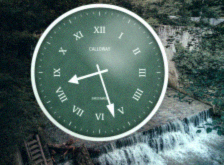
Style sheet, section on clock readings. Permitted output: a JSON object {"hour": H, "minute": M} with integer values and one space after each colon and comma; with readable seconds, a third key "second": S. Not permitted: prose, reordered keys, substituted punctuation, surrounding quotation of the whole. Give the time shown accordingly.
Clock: {"hour": 8, "minute": 27}
